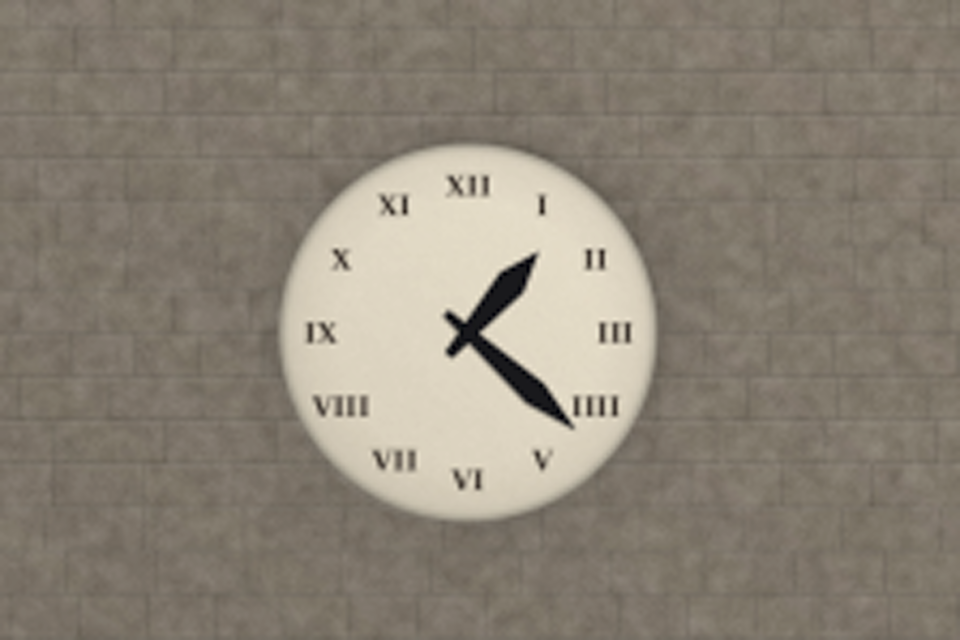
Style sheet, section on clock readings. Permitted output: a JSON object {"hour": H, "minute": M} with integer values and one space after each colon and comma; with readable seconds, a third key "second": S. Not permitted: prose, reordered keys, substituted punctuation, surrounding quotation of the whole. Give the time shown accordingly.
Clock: {"hour": 1, "minute": 22}
